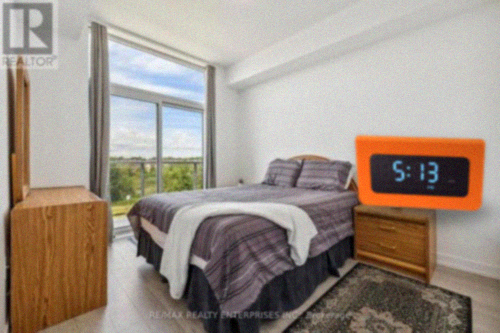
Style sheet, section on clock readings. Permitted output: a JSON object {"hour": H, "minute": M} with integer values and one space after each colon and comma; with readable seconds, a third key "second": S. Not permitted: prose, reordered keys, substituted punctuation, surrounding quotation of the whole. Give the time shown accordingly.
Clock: {"hour": 5, "minute": 13}
